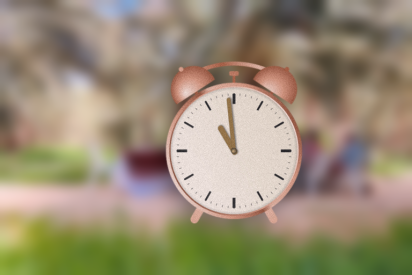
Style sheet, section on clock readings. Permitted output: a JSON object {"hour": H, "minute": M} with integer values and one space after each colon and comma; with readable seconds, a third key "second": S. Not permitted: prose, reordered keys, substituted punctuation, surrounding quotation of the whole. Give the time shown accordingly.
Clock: {"hour": 10, "minute": 59}
